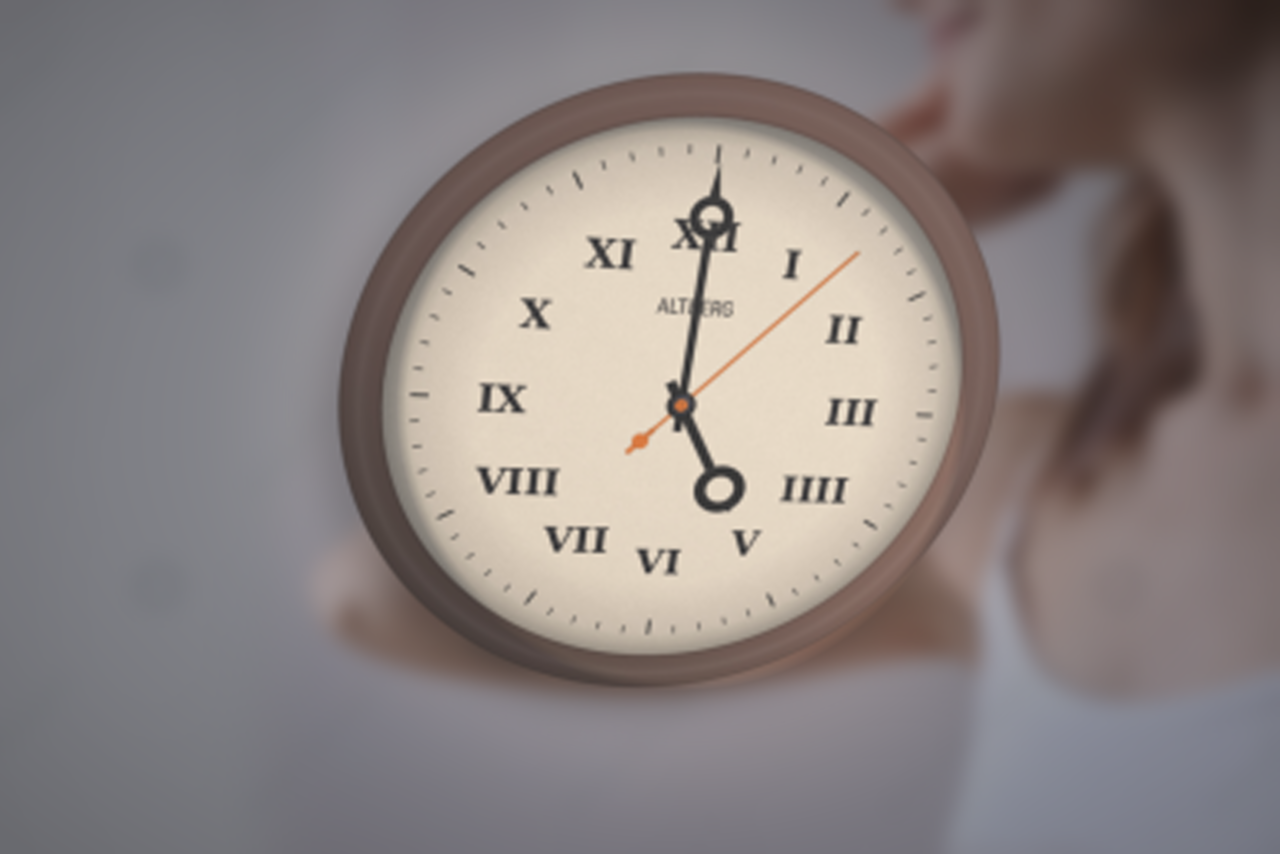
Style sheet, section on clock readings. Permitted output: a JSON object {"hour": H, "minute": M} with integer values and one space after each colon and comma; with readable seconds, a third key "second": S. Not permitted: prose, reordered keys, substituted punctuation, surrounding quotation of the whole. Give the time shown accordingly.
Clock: {"hour": 5, "minute": 0, "second": 7}
